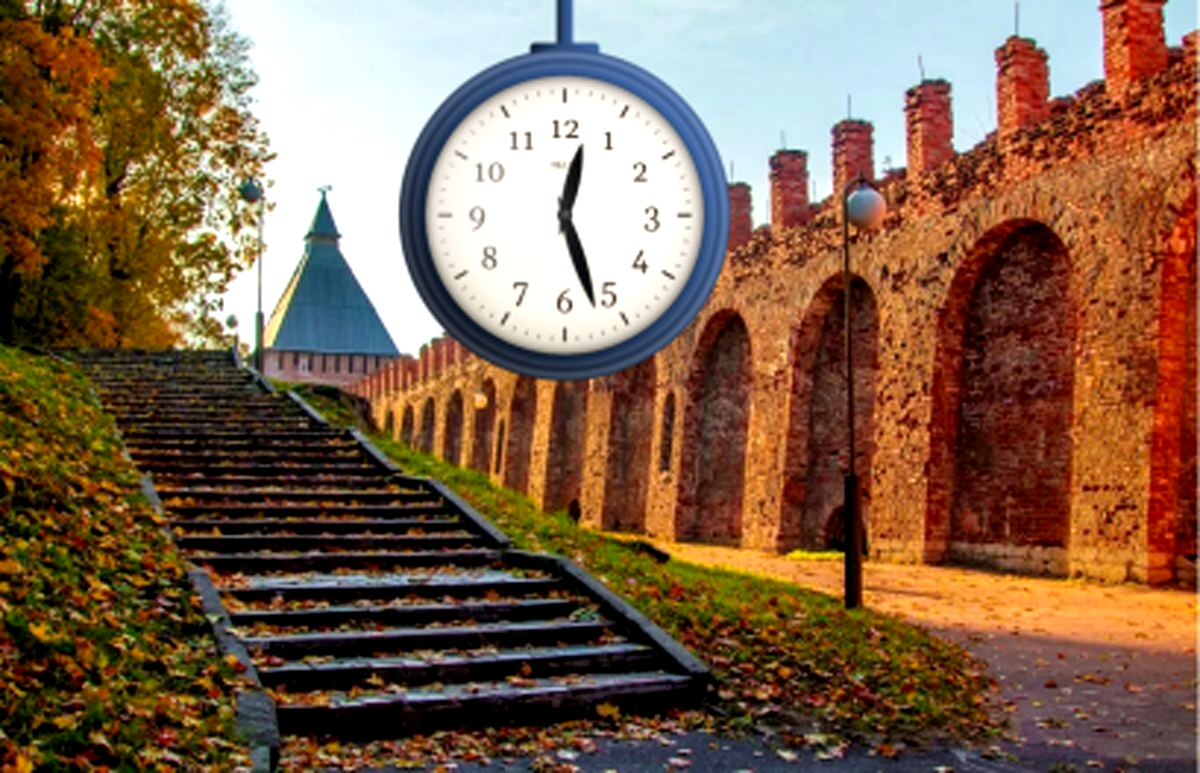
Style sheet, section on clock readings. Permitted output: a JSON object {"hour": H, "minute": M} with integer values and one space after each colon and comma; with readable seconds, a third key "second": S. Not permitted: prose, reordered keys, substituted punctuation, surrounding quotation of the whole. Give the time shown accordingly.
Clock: {"hour": 12, "minute": 27}
